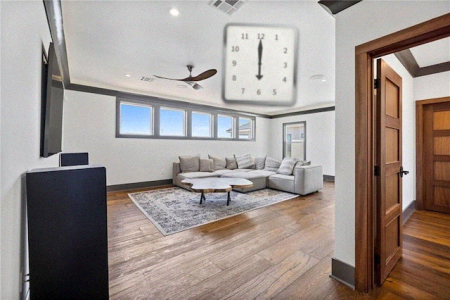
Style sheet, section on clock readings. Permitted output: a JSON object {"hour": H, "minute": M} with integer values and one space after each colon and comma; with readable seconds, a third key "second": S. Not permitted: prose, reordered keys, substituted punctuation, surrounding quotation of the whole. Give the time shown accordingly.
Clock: {"hour": 6, "minute": 0}
